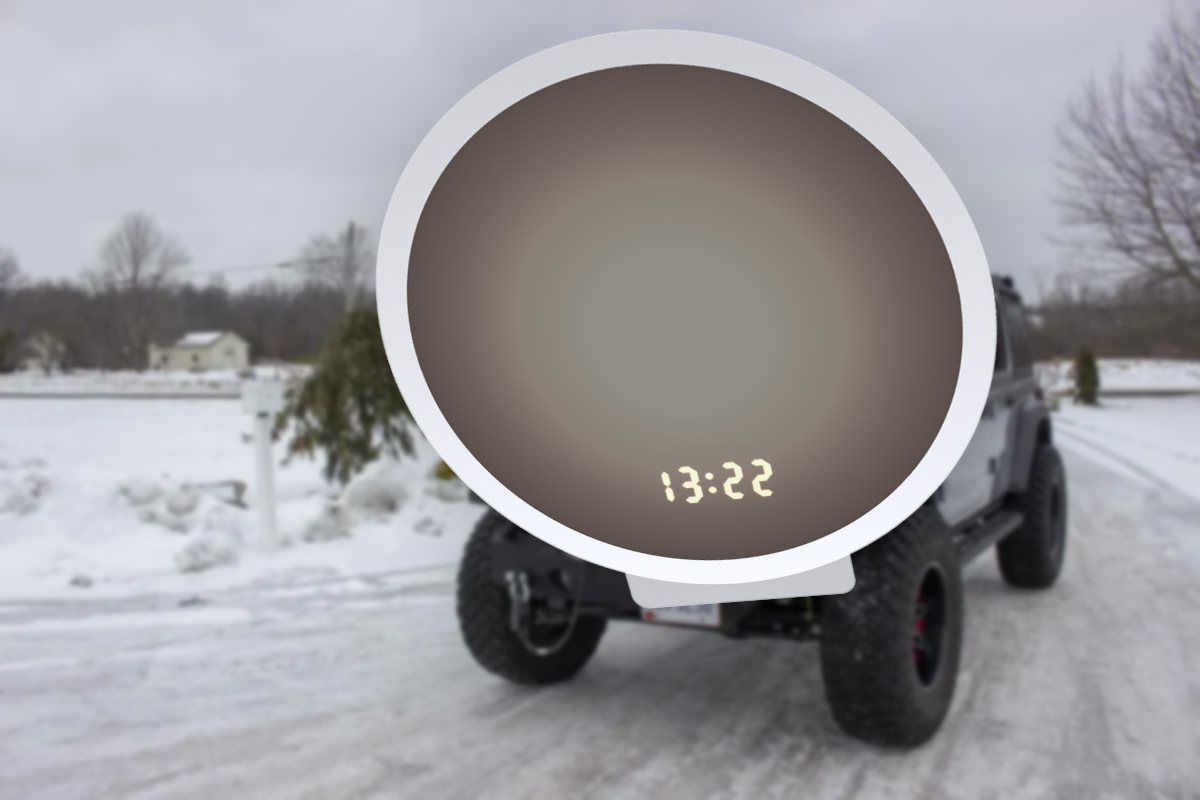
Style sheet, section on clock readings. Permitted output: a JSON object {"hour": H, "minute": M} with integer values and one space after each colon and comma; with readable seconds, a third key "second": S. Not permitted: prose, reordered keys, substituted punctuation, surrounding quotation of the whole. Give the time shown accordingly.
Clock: {"hour": 13, "minute": 22}
